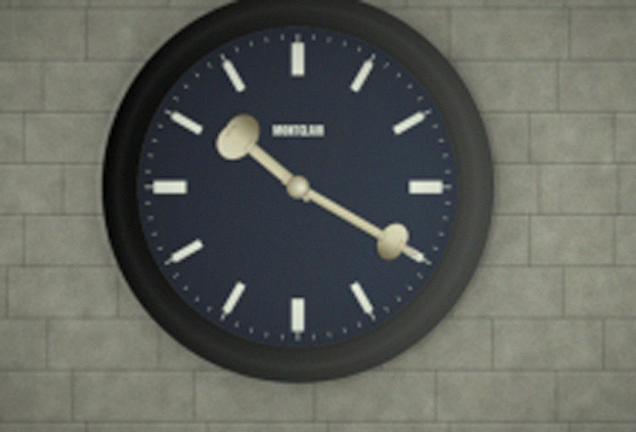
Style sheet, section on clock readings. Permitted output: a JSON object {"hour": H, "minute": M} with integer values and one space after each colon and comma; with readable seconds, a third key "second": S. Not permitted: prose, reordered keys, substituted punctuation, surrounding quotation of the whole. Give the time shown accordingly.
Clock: {"hour": 10, "minute": 20}
